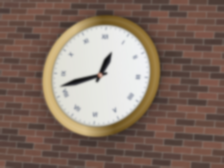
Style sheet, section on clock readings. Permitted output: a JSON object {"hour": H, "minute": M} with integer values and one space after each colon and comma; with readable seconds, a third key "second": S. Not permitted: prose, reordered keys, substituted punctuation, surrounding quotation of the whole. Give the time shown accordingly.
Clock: {"hour": 12, "minute": 42}
